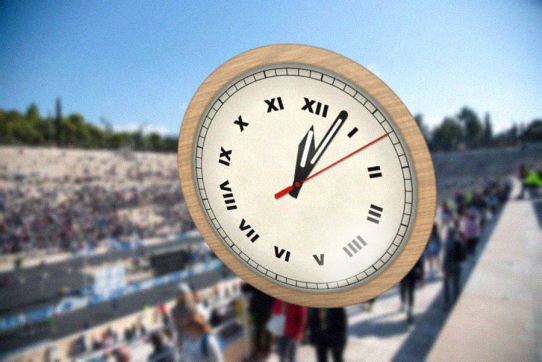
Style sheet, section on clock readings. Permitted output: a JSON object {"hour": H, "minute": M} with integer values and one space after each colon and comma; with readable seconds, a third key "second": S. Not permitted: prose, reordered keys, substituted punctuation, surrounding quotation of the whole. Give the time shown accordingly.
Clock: {"hour": 12, "minute": 3, "second": 7}
